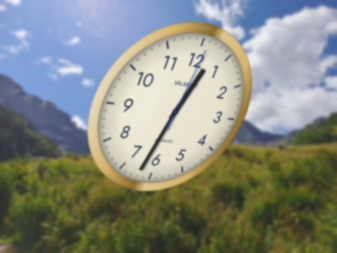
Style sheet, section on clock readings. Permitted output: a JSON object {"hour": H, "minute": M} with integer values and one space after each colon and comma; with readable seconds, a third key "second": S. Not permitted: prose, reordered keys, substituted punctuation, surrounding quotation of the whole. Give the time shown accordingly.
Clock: {"hour": 12, "minute": 32, "second": 1}
